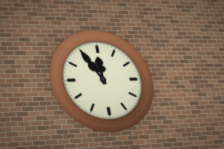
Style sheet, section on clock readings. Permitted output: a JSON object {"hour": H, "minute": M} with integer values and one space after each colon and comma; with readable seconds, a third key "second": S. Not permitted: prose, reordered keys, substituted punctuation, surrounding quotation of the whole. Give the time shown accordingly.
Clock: {"hour": 11, "minute": 55}
